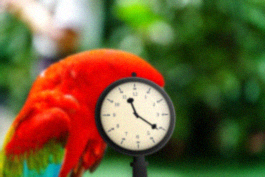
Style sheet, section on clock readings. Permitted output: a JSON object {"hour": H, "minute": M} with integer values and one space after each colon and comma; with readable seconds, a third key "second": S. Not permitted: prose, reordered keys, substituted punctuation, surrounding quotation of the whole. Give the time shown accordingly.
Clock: {"hour": 11, "minute": 21}
